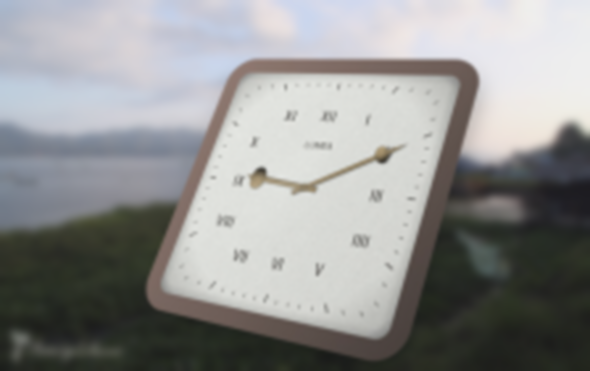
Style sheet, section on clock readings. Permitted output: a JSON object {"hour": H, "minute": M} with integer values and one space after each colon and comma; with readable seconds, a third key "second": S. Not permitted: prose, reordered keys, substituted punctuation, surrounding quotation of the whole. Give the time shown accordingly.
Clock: {"hour": 9, "minute": 10}
